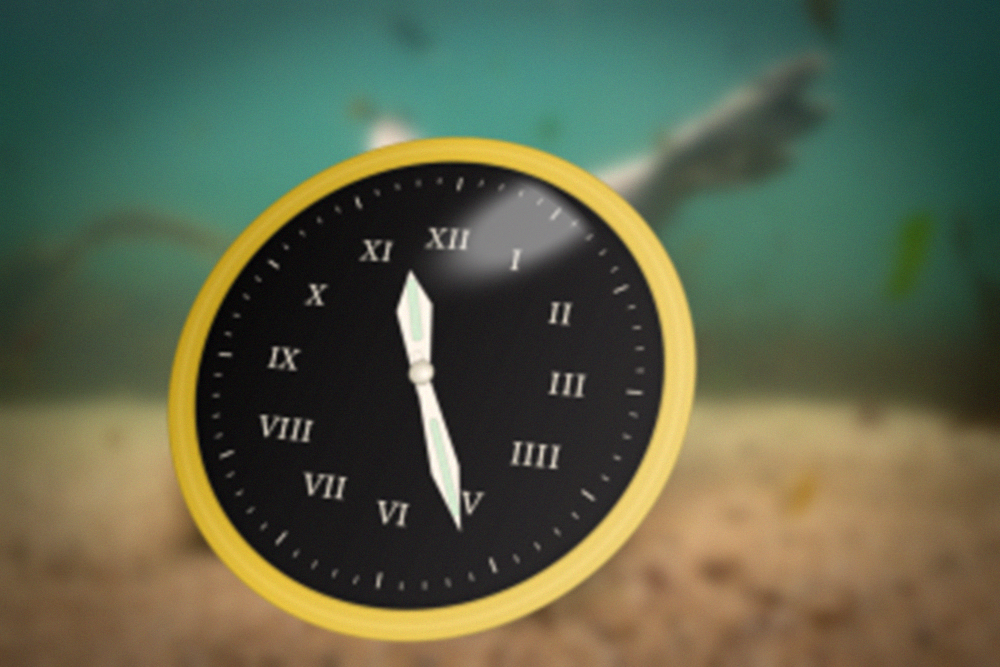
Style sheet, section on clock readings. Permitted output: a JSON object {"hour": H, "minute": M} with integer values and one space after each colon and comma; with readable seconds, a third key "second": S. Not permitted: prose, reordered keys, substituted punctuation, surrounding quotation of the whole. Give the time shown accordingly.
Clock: {"hour": 11, "minute": 26}
